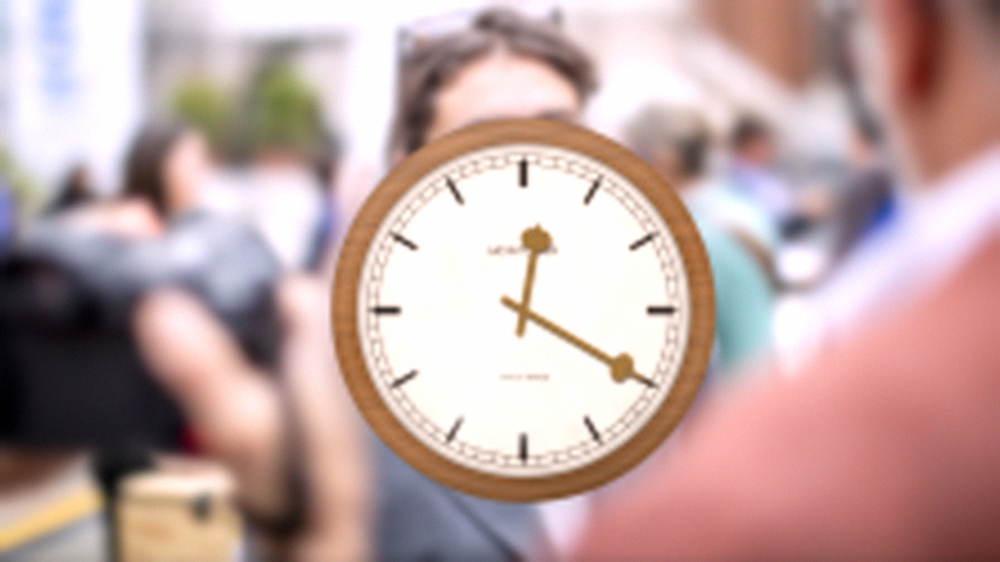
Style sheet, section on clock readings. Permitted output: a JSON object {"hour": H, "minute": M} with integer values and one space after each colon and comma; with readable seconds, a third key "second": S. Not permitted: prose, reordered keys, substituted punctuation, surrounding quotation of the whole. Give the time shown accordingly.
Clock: {"hour": 12, "minute": 20}
